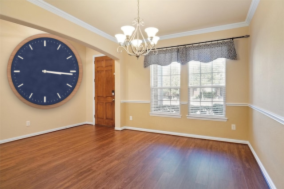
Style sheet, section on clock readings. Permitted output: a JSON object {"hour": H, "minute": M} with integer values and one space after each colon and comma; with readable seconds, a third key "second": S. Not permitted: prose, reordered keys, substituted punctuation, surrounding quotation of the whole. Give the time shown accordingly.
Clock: {"hour": 3, "minute": 16}
